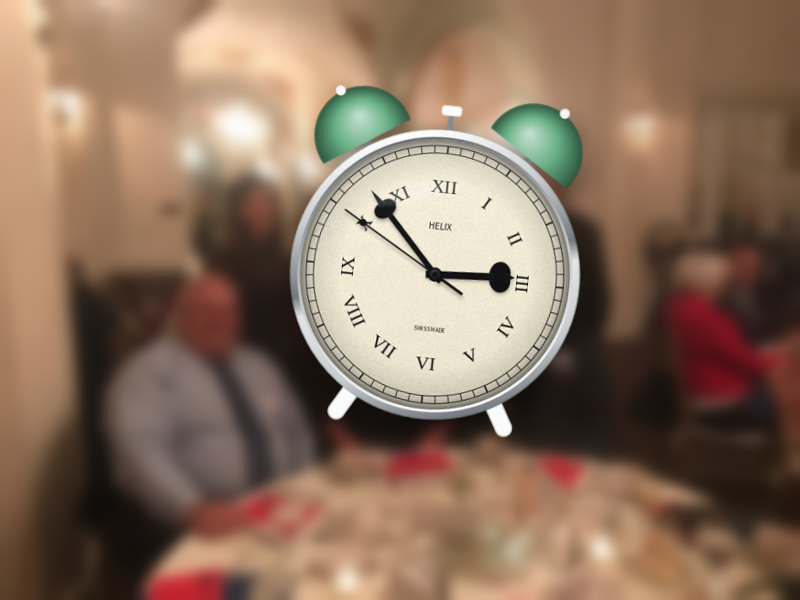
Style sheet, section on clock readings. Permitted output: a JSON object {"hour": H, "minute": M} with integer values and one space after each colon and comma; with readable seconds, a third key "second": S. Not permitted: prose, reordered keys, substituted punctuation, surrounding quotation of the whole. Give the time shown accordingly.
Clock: {"hour": 2, "minute": 52, "second": 50}
